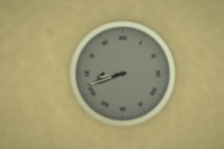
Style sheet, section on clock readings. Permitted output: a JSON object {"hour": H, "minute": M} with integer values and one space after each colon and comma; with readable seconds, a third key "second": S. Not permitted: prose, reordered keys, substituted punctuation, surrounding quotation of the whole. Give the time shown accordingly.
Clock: {"hour": 8, "minute": 42}
